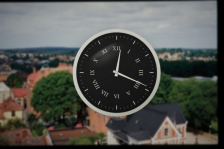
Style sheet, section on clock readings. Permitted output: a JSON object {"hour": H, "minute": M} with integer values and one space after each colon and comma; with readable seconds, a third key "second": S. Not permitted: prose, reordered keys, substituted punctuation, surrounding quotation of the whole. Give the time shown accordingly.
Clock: {"hour": 12, "minute": 19}
